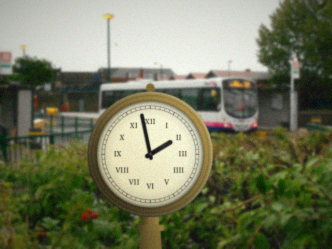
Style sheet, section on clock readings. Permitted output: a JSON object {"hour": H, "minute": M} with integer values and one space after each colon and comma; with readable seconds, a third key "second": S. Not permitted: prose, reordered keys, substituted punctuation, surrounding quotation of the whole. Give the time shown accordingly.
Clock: {"hour": 1, "minute": 58}
